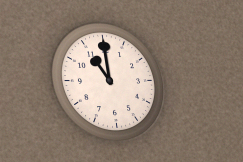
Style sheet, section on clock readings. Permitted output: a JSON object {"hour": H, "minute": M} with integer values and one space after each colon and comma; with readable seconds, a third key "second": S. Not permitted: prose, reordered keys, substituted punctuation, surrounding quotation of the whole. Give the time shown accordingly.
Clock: {"hour": 11, "minute": 0}
